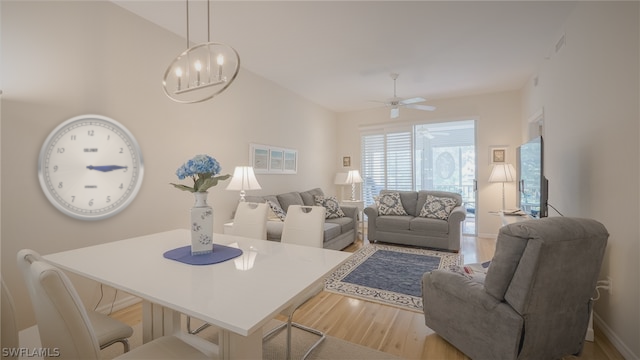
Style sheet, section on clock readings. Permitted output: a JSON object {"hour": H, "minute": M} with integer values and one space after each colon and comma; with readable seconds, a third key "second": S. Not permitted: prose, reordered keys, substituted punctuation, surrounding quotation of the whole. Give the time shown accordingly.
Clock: {"hour": 3, "minute": 15}
